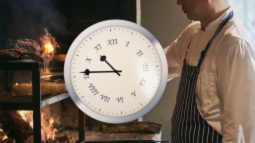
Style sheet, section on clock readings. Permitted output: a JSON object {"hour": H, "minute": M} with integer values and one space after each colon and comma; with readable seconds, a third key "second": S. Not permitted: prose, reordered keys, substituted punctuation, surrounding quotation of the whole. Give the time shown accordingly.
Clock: {"hour": 10, "minute": 46}
